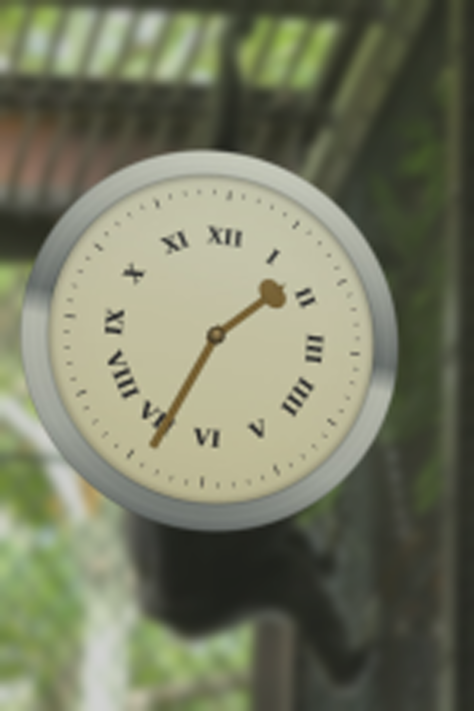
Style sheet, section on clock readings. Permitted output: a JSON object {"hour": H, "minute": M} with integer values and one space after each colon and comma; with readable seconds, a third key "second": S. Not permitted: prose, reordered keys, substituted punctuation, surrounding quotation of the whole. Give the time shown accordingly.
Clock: {"hour": 1, "minute": 34}
